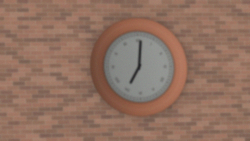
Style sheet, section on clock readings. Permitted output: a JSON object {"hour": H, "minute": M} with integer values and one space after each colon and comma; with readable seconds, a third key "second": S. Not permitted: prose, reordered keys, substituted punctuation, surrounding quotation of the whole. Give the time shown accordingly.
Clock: {"hour": 7, "minute": 1}
